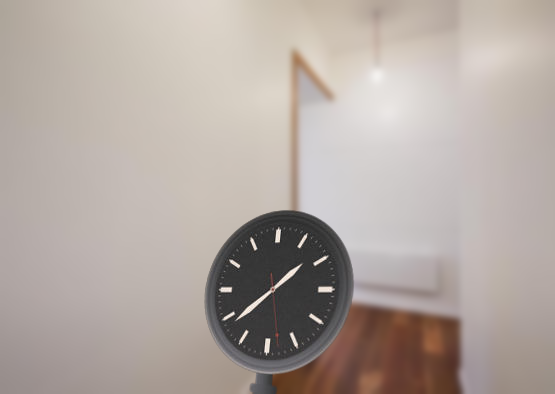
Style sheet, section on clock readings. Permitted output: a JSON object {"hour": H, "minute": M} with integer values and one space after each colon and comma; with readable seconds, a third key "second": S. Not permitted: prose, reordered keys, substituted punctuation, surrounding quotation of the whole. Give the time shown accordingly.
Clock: {"hour": 1, "minute": 38, "second": 28}
